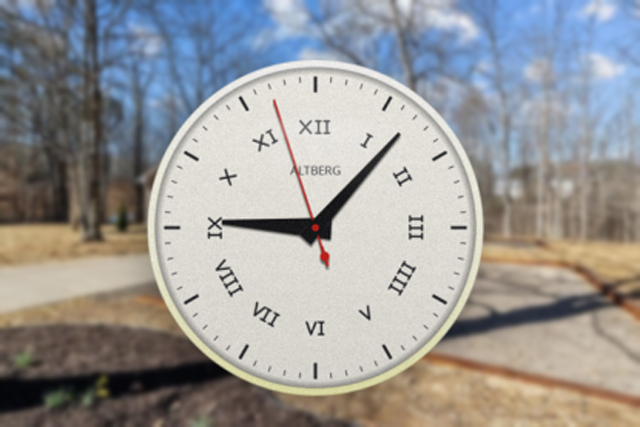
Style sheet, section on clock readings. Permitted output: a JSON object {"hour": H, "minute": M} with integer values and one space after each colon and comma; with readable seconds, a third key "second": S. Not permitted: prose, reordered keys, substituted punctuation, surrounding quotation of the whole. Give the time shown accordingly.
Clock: {"hour": 9, "minute": 6, "second": 57}
